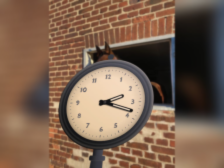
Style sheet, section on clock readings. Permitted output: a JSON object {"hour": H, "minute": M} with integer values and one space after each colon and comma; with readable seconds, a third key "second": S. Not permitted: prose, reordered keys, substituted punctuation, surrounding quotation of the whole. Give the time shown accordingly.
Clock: {"hour": 2, "minute": 18}
